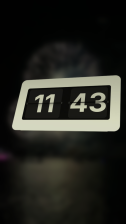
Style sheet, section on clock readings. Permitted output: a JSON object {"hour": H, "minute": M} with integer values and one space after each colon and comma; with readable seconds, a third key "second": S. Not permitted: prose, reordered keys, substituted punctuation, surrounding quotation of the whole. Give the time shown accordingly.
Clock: {"hour": 11, "minute": 43}
